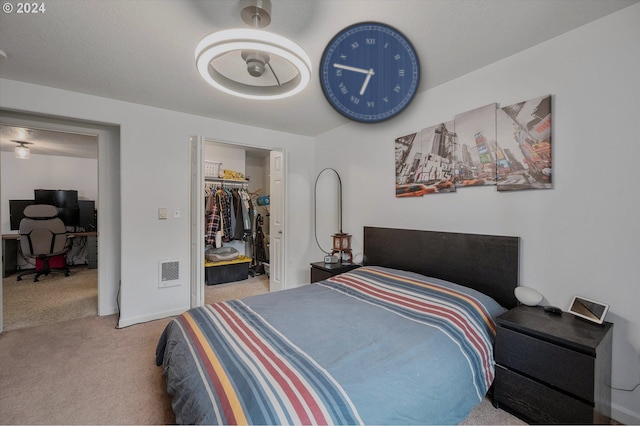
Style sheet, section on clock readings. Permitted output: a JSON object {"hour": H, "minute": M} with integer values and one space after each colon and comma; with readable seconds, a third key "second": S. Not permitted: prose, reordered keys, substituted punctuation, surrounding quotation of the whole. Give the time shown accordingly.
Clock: {"hour": 6, "minute": 47}
